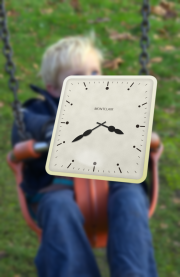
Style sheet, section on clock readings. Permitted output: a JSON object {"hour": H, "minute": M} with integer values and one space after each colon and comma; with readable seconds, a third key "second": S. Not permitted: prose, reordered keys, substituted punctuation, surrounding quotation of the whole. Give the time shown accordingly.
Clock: {"hour": 3, "minute": 39}
